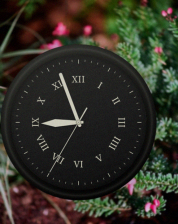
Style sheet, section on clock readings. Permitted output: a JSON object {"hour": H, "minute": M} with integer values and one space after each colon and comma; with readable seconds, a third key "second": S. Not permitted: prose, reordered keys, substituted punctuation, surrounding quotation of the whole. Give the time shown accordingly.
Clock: {"hour": 8, "minute": 56, "second": 35}
